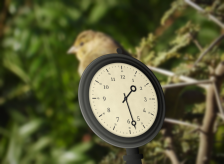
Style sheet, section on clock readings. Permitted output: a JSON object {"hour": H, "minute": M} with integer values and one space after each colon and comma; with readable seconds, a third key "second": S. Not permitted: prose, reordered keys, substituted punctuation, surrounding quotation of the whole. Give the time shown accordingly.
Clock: {"hour": 1, "minute": 28}
